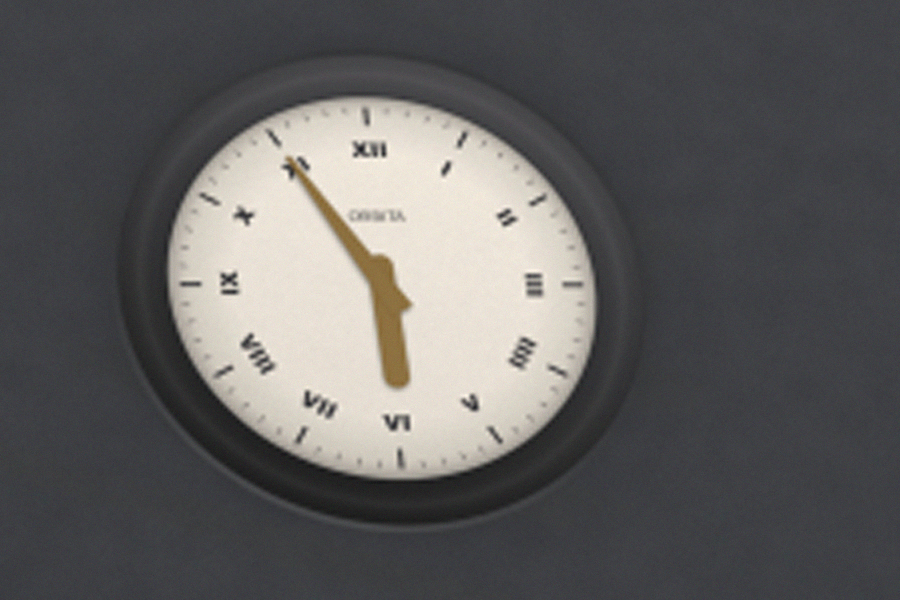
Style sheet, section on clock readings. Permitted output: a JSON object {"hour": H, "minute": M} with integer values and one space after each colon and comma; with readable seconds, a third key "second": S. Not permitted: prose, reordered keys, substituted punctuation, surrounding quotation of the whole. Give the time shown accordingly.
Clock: {"hour": 5, "minute": 55}
